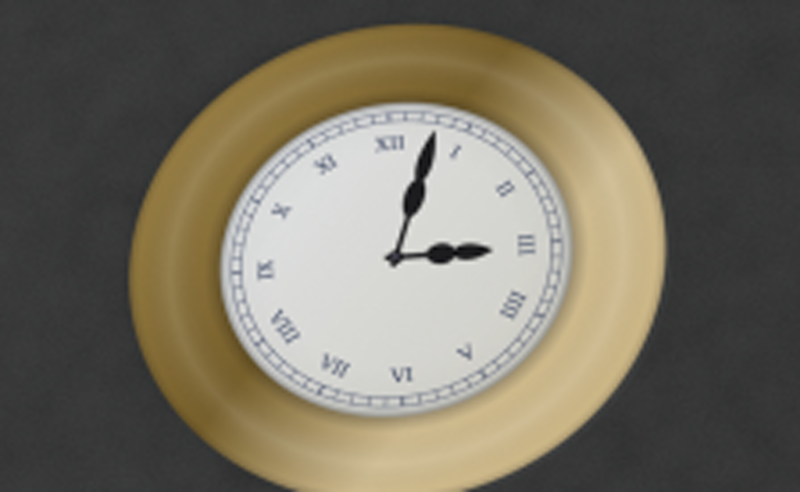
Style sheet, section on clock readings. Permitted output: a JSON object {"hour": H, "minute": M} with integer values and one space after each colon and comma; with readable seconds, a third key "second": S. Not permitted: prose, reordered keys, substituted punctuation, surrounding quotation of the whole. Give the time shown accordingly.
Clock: {"hour": 3, "minute": 3}
